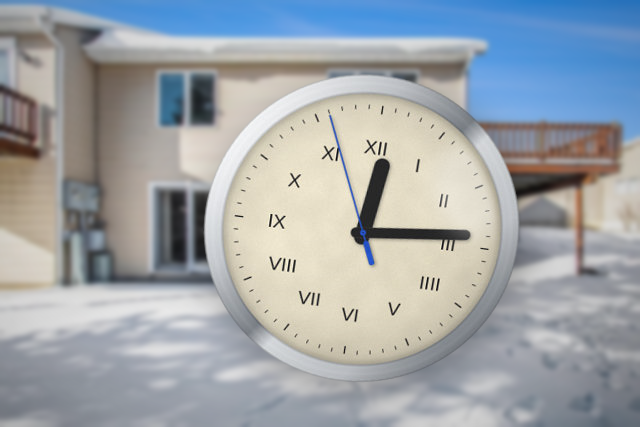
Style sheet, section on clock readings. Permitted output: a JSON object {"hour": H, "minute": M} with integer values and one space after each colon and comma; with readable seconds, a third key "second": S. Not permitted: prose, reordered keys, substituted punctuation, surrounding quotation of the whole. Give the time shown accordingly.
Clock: {"hour": 12, "minute": 13, "second": 56}
